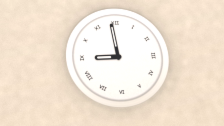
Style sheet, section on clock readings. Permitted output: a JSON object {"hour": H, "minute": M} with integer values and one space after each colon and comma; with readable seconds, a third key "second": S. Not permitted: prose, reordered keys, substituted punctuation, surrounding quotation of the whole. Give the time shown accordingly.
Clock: {"hour": 8, "minute": 59}
